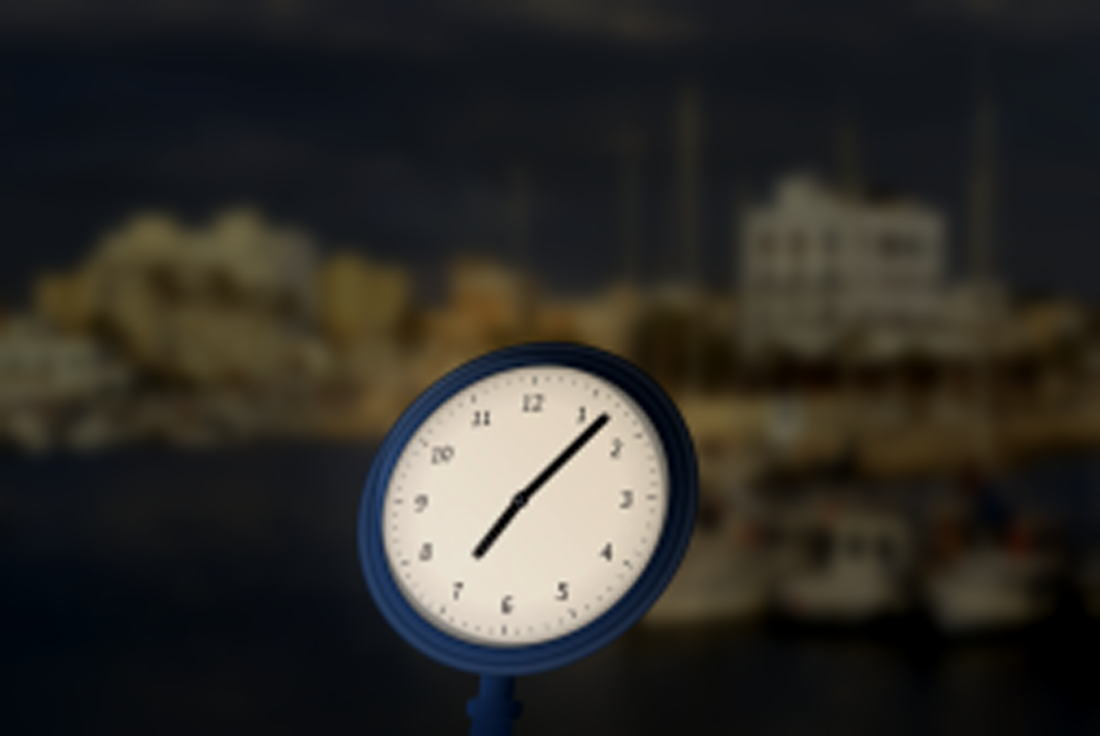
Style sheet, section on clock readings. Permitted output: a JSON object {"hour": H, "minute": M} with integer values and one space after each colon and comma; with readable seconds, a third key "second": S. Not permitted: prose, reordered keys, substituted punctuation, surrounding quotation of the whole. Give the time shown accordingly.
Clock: {"hour": 7, "minute": 7}
